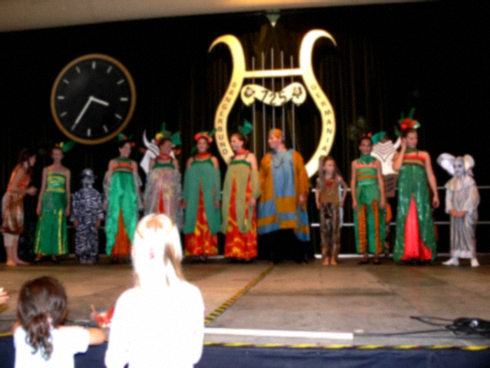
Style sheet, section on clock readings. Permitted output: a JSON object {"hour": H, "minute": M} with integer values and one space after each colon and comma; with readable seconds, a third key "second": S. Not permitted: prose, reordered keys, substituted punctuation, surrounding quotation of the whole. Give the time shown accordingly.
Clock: {"hour": 3, "minute": 35}
